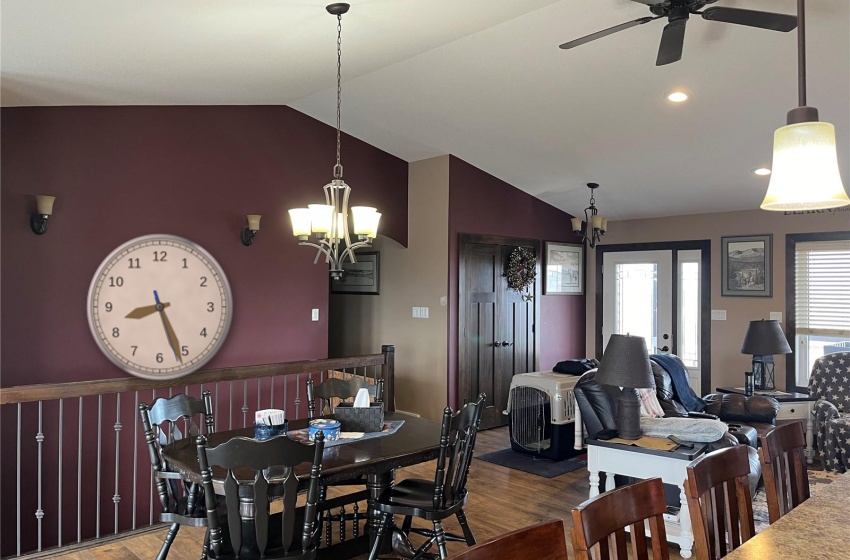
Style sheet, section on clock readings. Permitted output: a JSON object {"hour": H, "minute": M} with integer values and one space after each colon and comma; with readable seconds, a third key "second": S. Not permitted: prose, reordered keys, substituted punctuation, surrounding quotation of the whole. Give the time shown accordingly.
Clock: {"hour": 8, "minute": 26, "second": 27}
